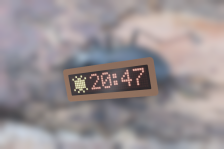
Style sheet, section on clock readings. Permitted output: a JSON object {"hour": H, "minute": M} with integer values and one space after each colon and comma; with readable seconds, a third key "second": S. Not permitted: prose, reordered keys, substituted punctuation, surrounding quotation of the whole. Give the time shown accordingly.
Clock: {"hour": 20, "minute": 47}
